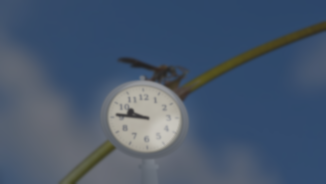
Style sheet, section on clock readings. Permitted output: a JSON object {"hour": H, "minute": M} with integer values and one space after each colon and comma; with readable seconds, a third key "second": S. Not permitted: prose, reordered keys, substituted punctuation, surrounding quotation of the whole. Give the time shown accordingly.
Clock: {"hour": 9, "minute": 46}
